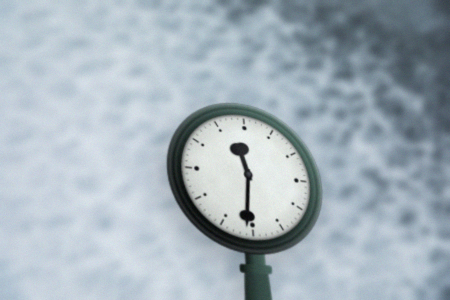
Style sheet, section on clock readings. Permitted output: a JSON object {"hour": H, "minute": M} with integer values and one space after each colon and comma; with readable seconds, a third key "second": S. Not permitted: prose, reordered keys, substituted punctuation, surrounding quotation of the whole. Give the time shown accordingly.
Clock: {"hour": 11, "minute": 31}
